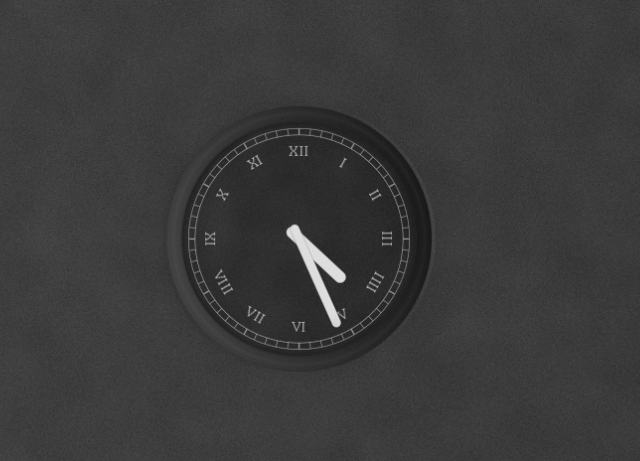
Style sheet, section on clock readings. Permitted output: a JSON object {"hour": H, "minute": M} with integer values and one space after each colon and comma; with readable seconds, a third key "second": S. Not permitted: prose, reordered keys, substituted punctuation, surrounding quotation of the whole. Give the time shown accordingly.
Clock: {"hour": 4, "minute": 26}
